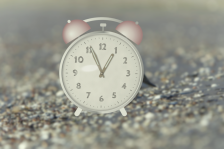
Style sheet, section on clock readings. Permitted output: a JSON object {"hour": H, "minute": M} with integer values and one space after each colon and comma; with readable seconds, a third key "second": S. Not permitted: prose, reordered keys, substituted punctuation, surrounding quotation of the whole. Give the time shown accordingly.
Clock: {"hour": 12, "minute": 56}
